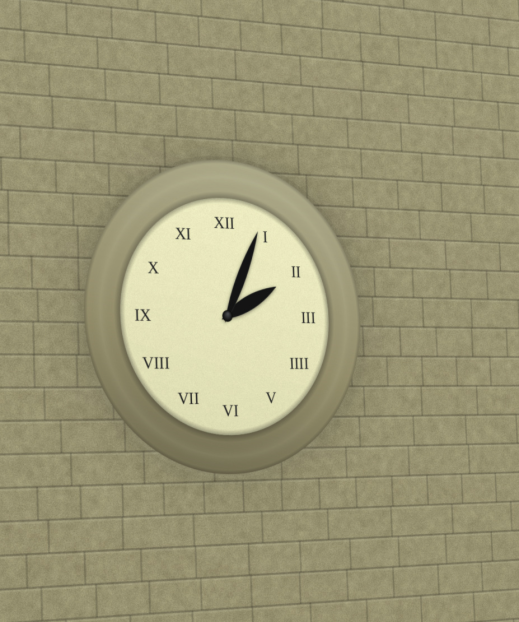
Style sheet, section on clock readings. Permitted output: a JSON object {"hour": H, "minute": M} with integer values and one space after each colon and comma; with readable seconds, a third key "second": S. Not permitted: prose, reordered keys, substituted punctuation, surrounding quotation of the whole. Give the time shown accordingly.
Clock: {"hour": 2, "minute": 4}
